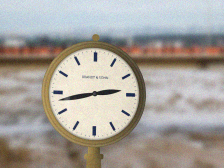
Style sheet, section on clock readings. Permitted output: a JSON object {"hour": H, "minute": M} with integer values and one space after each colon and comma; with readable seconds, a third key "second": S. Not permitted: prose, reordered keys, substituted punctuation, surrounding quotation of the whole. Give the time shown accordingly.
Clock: {"hour": 2, "minute": 43}
